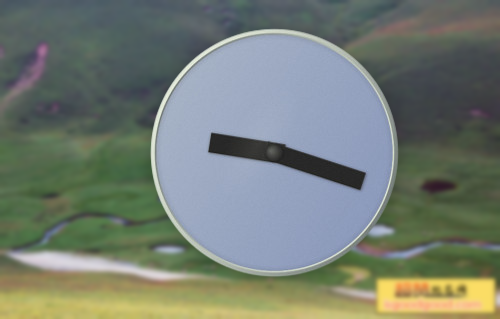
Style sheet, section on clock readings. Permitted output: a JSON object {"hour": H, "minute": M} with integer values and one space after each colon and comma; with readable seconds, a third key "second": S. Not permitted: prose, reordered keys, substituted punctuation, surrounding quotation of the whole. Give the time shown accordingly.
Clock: {"hour": 9, "minute": 18}
